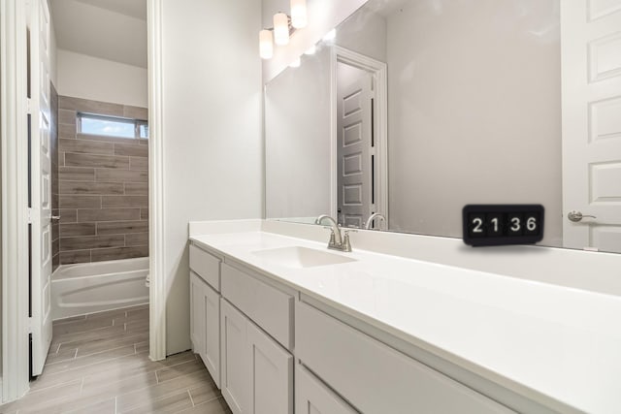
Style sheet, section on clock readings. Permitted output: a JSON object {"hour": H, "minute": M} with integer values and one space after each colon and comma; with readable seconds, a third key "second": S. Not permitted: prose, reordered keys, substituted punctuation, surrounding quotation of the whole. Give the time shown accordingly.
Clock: {"hour": 21, "minute": 36}
